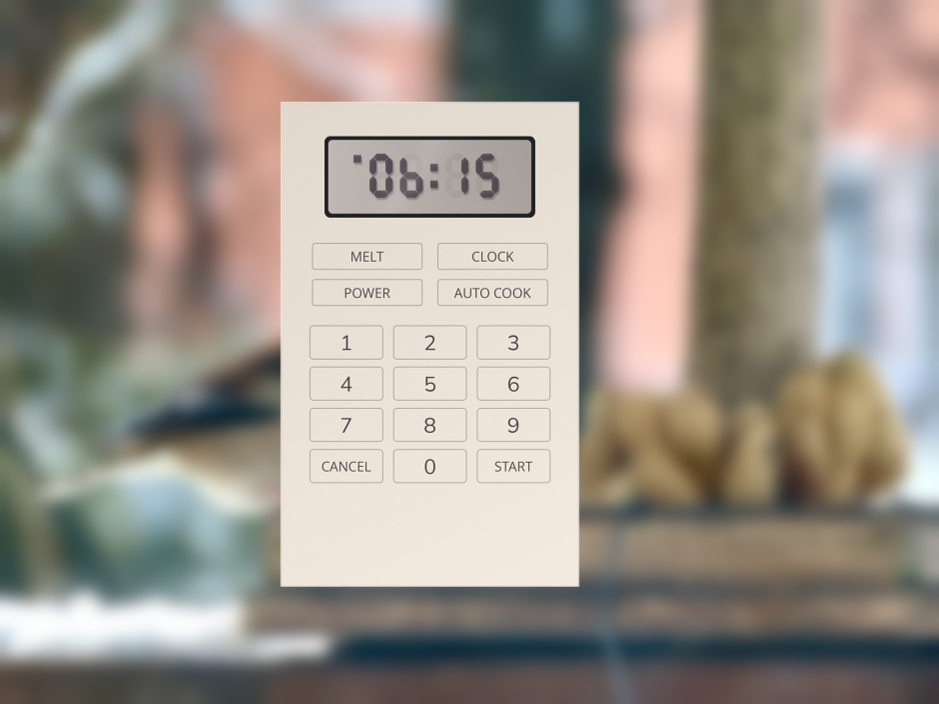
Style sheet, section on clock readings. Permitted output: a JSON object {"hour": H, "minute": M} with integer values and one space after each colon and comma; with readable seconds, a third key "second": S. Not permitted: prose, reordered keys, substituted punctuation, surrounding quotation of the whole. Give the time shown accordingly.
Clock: {"hour": 6, "minute": 15}
